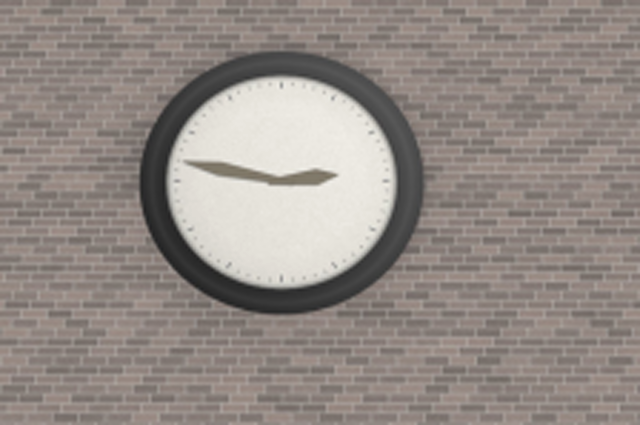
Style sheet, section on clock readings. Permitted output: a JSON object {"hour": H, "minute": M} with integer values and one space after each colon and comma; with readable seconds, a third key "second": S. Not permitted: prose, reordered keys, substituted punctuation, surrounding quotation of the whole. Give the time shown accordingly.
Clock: {"hour": 2, "minute": 47}
